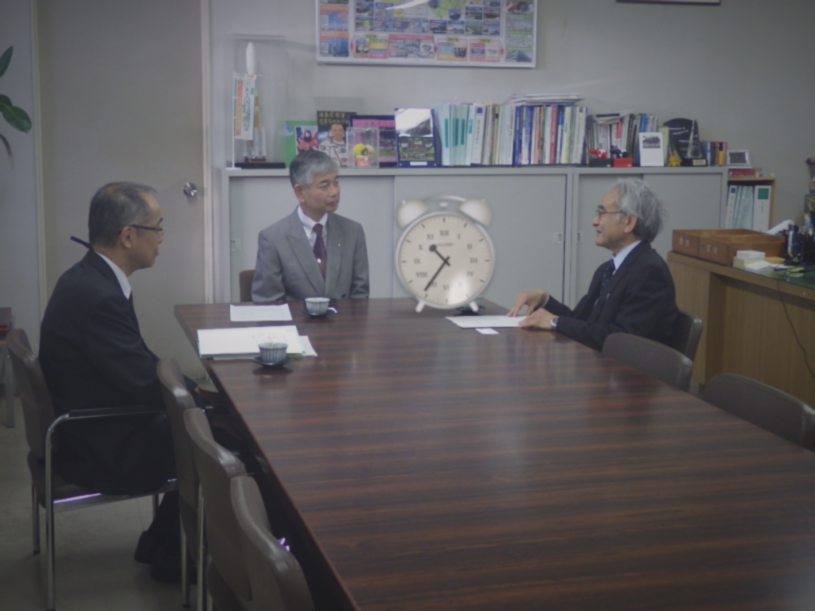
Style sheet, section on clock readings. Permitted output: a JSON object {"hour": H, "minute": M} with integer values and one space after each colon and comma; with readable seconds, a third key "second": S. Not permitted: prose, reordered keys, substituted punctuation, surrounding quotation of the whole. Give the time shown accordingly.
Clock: {"hour": 10, "minute": 36}
